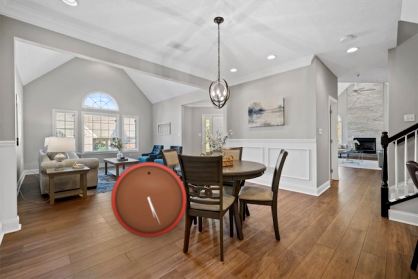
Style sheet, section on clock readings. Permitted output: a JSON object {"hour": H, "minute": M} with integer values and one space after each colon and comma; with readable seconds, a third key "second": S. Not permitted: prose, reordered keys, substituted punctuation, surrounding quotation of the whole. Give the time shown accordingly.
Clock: {"hour": 5, "minute": 26}
